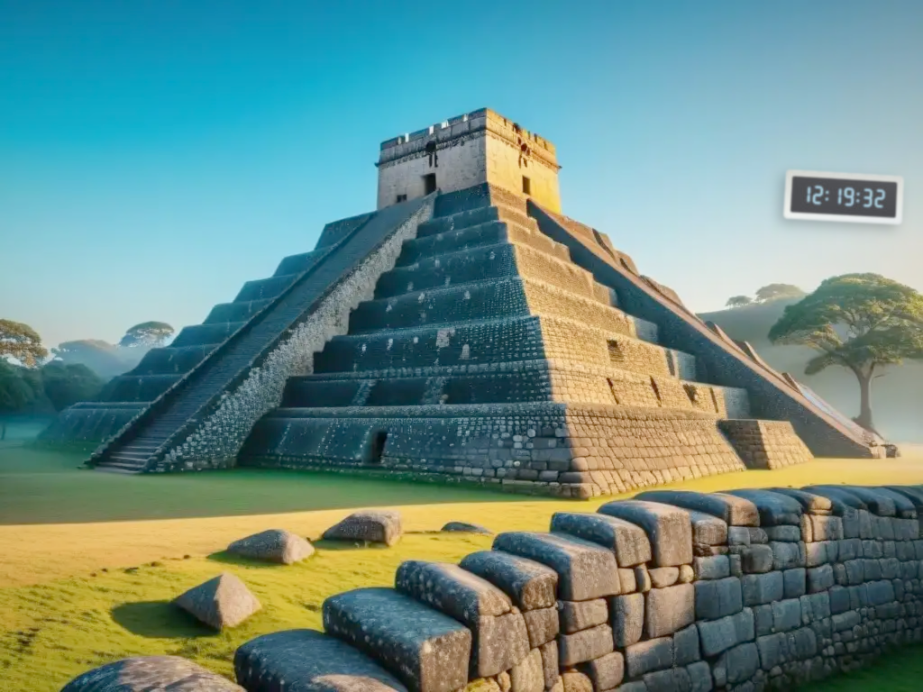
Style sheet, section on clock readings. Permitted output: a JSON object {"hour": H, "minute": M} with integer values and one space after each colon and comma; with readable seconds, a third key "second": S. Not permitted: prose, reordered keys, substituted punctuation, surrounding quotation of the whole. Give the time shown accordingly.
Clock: {"hour": 12, "minute": 19, "second": 32}
